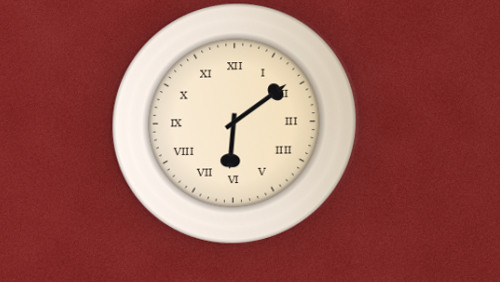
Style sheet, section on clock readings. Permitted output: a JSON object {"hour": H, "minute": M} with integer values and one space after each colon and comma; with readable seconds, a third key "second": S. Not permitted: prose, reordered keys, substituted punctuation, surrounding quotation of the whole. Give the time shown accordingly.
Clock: {"hour": 6, "minute": 9}
